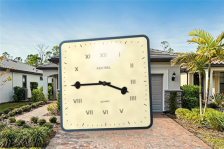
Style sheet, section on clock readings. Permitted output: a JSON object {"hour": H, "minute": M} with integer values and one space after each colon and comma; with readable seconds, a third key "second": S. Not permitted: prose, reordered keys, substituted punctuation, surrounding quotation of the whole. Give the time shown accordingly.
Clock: {"hour": 3, "minute": 45}
